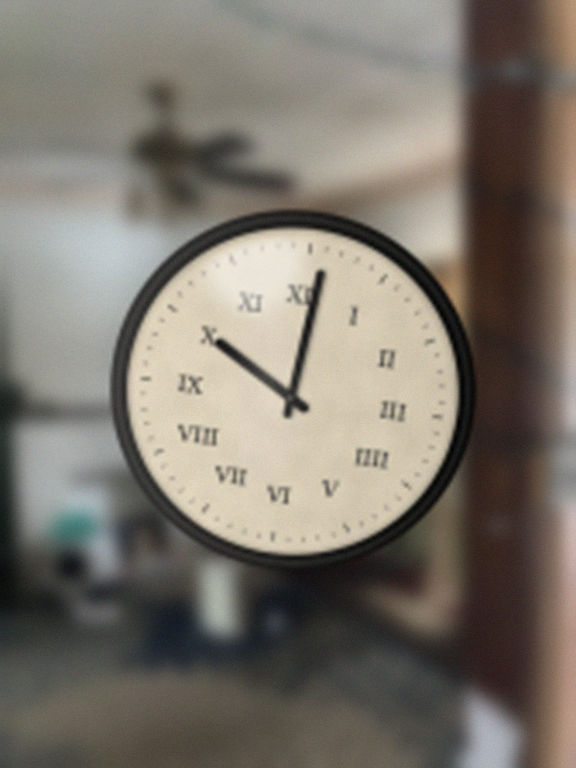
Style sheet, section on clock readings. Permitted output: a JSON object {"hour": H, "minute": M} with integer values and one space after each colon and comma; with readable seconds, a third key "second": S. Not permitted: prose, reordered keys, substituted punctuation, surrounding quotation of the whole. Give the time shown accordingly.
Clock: {"hour": 10, "minute": 1}
